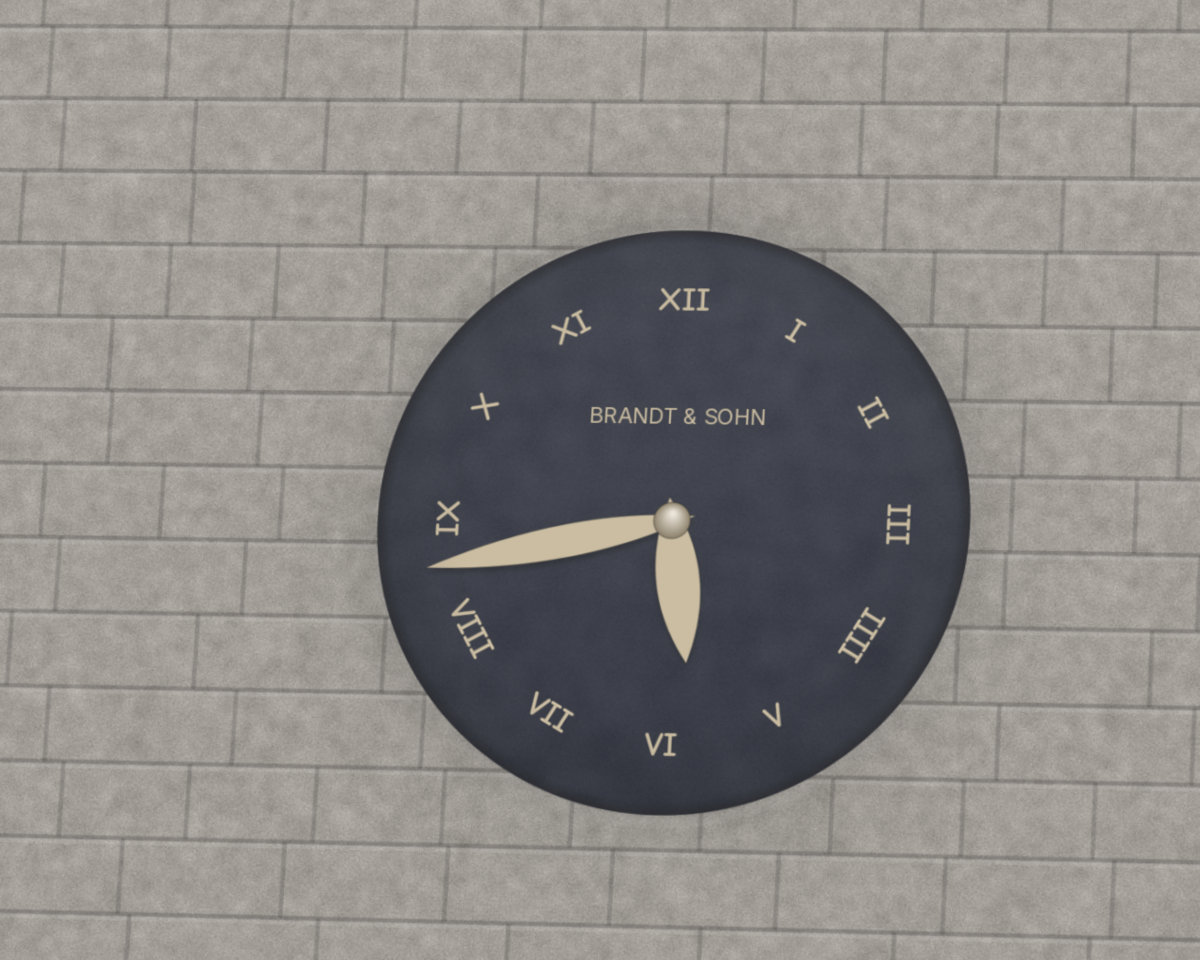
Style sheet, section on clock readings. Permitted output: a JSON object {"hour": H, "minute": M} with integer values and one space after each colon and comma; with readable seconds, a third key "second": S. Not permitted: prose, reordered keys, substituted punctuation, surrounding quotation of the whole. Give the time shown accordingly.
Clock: {"hour": 5, "minute": 43}
